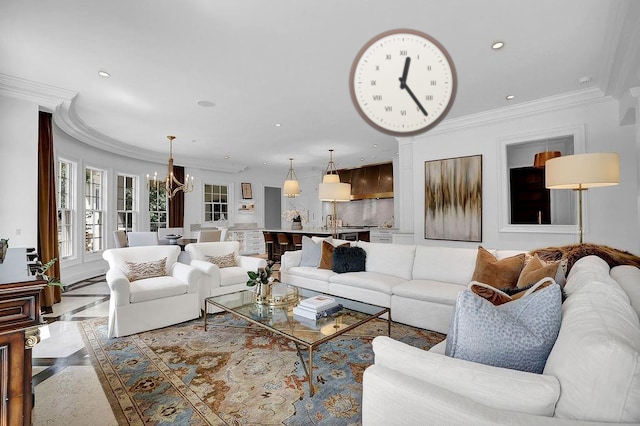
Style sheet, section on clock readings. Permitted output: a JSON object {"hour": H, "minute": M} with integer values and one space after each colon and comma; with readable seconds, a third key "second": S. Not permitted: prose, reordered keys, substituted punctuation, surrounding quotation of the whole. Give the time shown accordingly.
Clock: {"hour": 12, "minute": 24}
